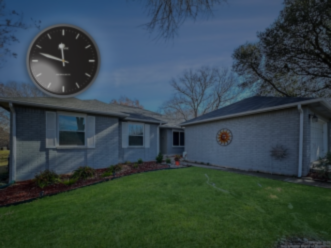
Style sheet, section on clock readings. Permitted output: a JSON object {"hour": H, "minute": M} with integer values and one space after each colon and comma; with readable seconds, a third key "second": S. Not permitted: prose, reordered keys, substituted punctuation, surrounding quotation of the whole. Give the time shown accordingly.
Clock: {"hour": 11, "minute": 48}
